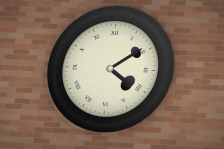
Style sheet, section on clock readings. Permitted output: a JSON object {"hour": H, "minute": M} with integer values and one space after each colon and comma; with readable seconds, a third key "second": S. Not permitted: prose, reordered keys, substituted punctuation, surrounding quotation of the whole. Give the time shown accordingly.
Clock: {"hour": 4, "minute": 9}
